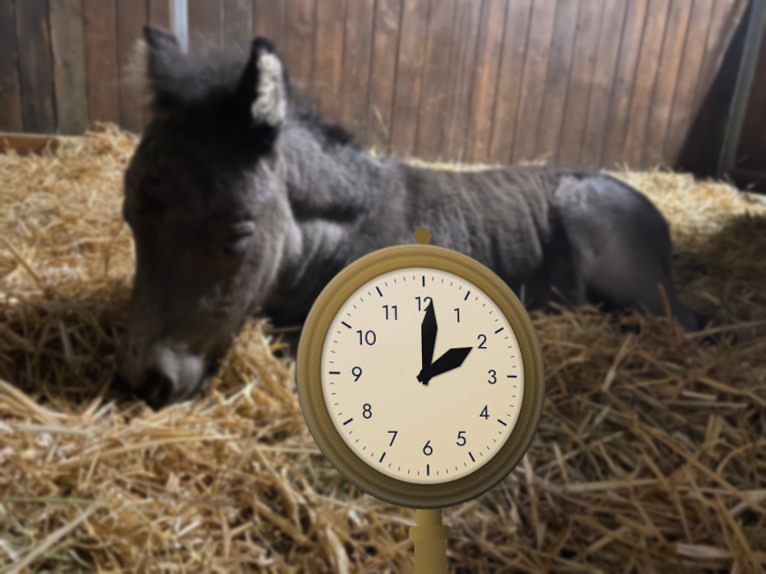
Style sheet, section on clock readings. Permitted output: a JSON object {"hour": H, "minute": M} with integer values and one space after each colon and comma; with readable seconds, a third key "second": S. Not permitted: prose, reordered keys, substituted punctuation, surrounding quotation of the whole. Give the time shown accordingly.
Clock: {"hour": 2, "minute": 1}
